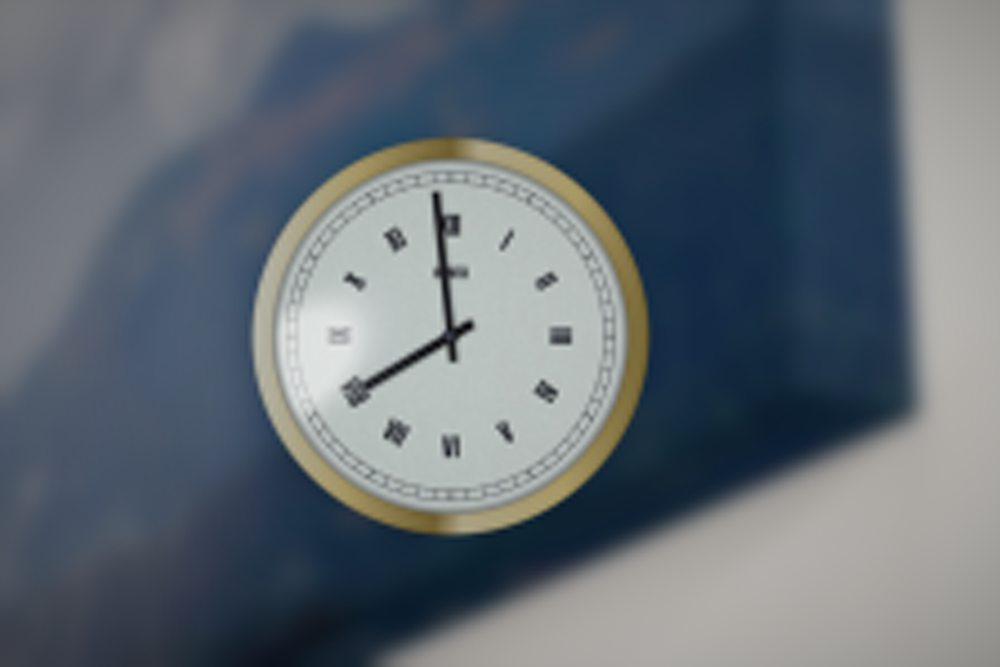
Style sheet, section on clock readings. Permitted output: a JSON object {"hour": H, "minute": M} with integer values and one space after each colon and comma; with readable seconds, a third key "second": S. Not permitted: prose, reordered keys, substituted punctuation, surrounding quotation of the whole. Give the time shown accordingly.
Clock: {"hour": 7, "minute": 59}
